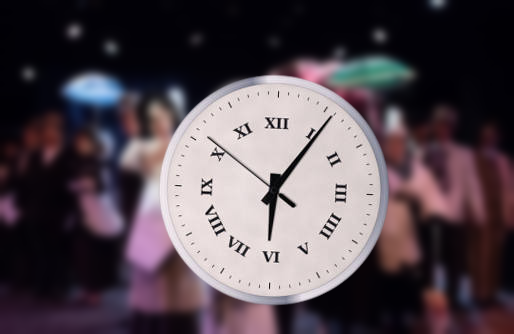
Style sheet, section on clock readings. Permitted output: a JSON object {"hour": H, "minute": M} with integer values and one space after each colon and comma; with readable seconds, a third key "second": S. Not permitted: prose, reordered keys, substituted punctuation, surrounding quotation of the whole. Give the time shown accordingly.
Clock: {"hour": 6, "minute": 5, "second": 51}
